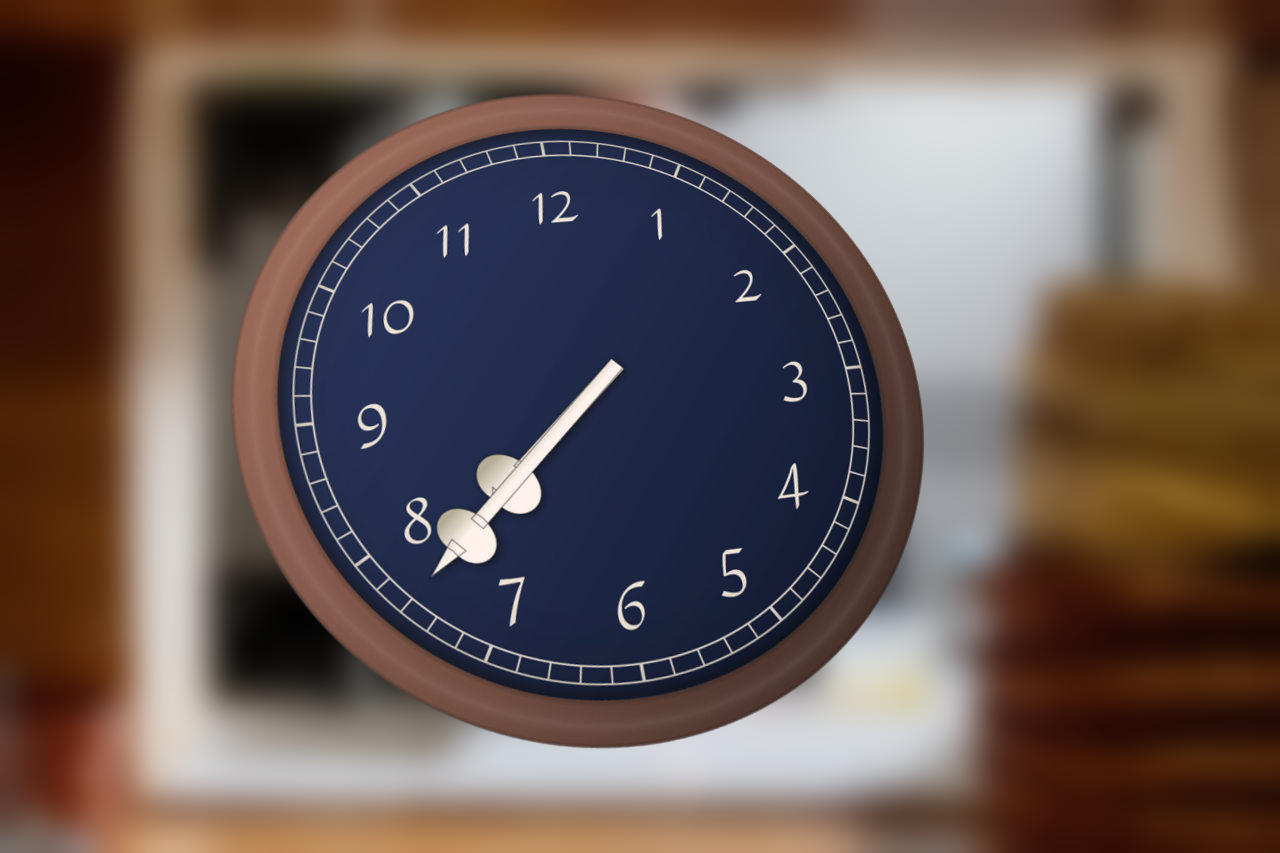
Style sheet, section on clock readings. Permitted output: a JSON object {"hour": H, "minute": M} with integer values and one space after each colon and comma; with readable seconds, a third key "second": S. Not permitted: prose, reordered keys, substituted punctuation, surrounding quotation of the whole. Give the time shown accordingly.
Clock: {"hour": 7, "minute": 38}
